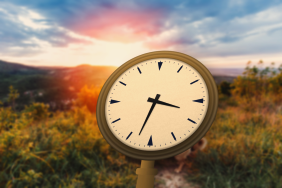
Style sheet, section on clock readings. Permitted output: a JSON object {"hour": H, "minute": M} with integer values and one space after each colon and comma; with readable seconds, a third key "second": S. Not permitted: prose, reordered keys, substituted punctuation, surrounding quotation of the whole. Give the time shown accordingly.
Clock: {"hour": 3, "minute": 33}
